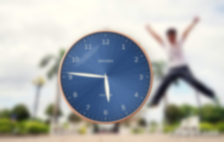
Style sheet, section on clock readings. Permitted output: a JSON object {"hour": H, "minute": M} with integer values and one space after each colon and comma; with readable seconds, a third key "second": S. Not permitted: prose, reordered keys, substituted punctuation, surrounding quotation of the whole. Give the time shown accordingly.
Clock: {"hour": 5, "minute": 46}
